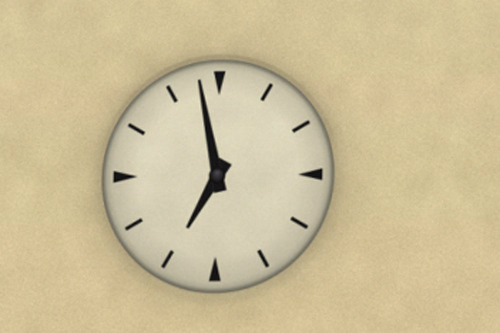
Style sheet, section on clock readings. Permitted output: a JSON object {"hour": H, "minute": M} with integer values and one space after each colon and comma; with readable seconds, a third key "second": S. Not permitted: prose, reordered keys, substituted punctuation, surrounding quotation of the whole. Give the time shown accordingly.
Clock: {"hour": 6, "minute": 58}
